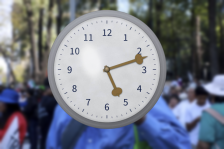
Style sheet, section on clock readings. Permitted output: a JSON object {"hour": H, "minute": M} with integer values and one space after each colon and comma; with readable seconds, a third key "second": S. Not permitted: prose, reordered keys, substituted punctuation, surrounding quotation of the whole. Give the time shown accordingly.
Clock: {"hour": 5, "minute": 12}
